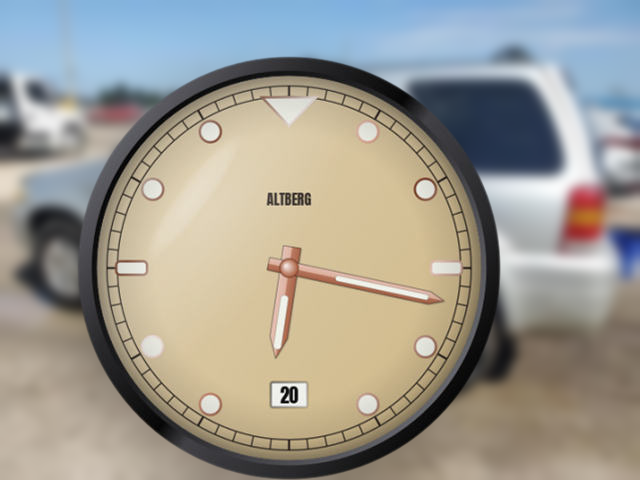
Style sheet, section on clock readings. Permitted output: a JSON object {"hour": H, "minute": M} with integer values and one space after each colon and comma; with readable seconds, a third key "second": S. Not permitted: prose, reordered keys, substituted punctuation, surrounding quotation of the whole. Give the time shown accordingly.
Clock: {"hour": 6, "minute": 17}
